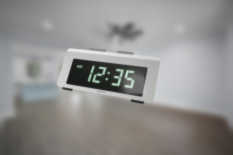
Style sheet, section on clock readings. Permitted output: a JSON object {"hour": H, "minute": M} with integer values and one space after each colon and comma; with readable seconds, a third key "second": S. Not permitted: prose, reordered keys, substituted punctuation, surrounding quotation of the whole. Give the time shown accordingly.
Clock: {"hour": 12, "minute": 35}
